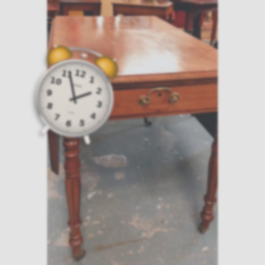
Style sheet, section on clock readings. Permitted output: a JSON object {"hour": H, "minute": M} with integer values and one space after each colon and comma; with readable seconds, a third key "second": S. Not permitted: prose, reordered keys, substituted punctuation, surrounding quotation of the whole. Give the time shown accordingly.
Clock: {"hour": 1, "minute": 56}
